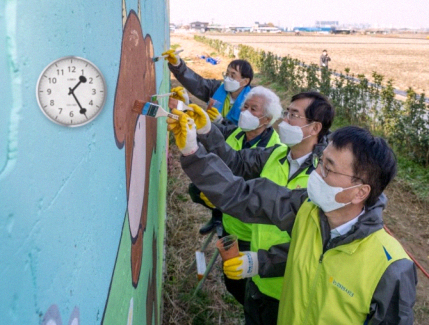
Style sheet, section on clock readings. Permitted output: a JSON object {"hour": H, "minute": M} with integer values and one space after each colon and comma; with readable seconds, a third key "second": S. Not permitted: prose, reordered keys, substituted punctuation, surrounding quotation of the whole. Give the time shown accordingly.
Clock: {"hour": 1, "minute": 25}
